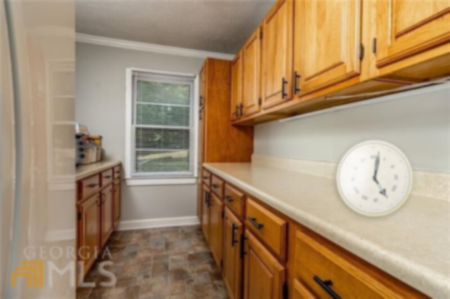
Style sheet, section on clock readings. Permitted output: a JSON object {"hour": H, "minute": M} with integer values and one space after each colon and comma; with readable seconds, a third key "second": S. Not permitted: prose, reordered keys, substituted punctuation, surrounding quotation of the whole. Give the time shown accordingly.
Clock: {"hour": 5, "minute": 2}
